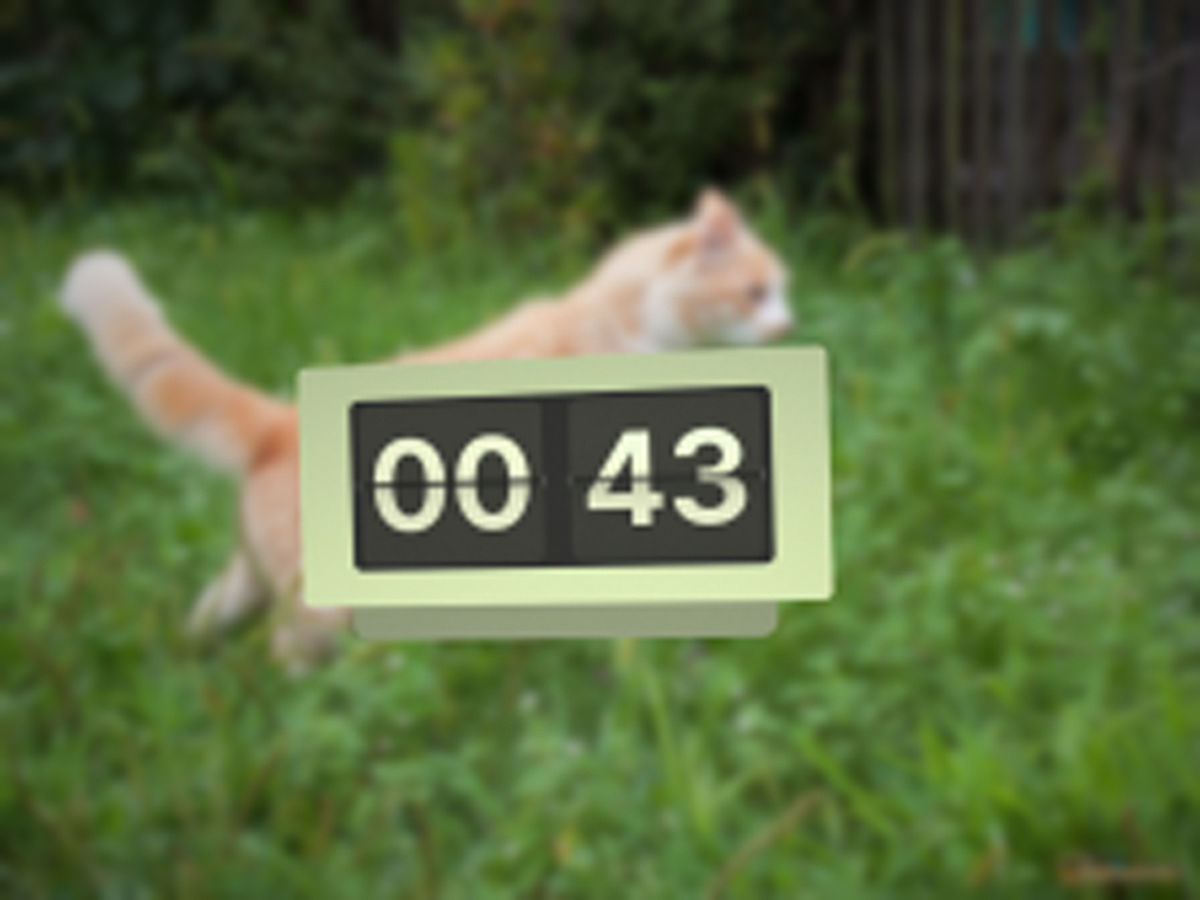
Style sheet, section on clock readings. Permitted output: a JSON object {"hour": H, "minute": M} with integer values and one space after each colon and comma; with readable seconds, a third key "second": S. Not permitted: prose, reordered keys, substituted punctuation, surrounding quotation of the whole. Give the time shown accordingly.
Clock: {"hour": 0, "minute": 43}
